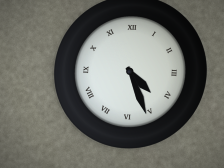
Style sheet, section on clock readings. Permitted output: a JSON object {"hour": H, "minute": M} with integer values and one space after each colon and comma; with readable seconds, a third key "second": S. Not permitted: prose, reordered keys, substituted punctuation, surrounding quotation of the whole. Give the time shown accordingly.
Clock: {"hour": 4, "minute": 26}
